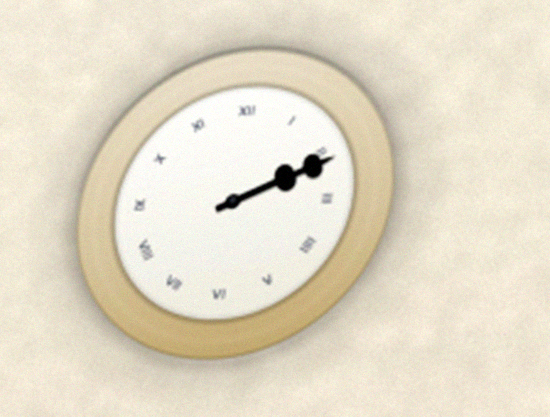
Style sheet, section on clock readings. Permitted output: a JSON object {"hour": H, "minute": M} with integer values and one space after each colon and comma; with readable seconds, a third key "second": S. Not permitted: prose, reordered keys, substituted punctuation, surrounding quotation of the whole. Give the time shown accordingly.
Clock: {"hour": 2, "minute": 11}
